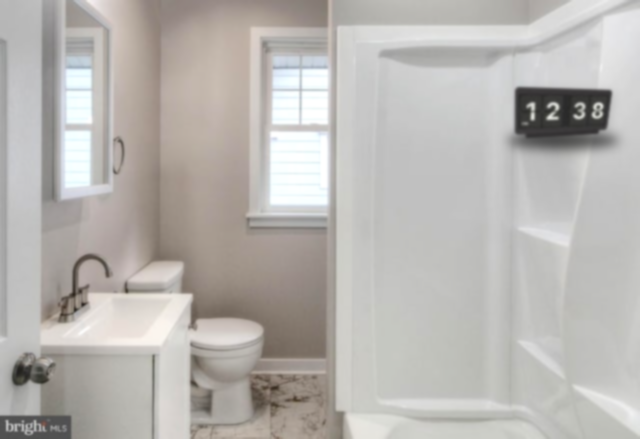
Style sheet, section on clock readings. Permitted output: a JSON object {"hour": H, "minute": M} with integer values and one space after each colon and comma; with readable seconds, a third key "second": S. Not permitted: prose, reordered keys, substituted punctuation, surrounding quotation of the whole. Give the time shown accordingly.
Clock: {"hour": 12, "minute": 38}
